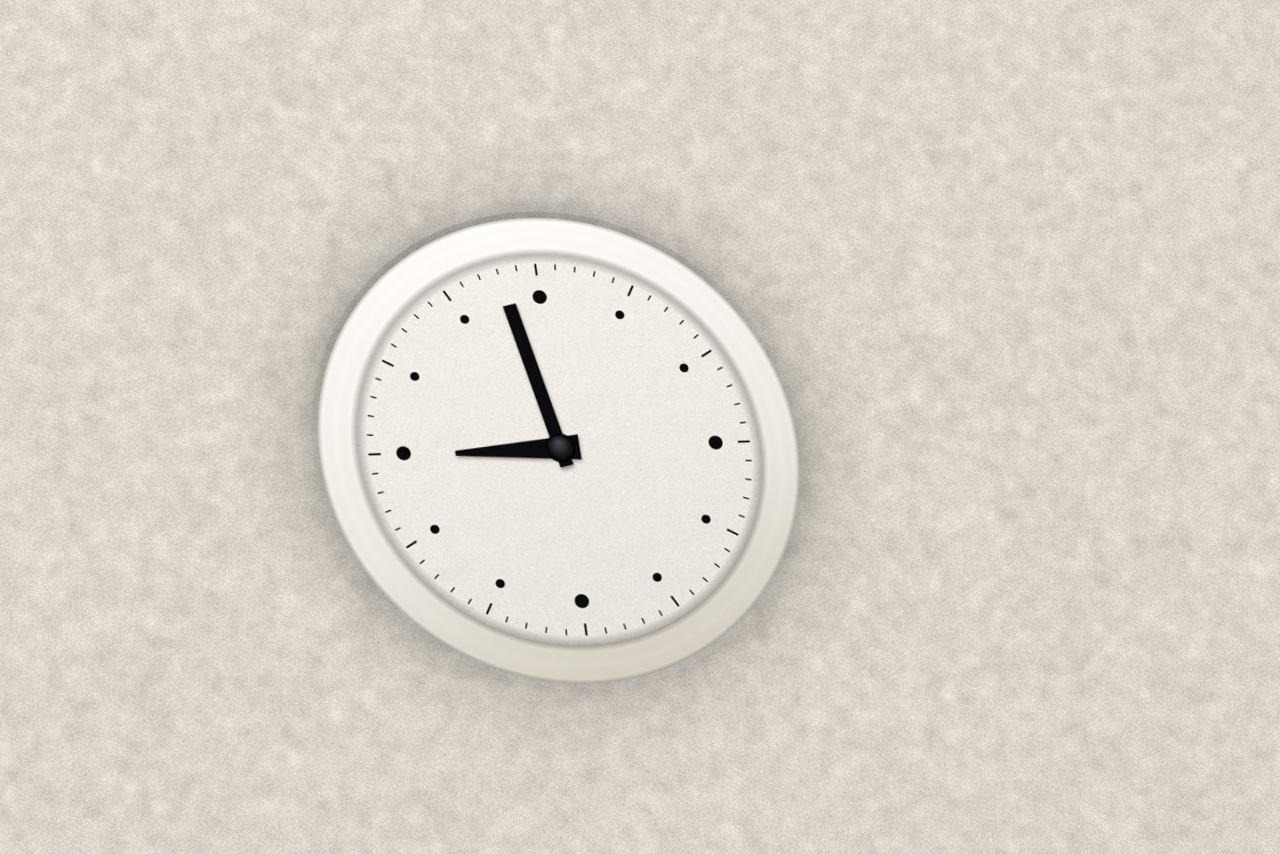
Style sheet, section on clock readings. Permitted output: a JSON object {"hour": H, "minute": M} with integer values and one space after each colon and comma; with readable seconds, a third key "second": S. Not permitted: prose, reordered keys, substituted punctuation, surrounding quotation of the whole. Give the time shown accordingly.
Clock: {"hour": 8, "minute": 58}
